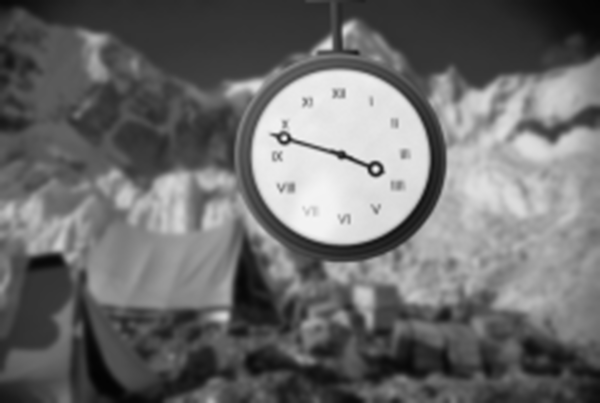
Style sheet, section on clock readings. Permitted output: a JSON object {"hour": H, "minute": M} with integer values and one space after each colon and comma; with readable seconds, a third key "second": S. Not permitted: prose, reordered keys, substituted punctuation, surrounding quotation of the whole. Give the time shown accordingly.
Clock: {"hour": 3, "minute": 48}
